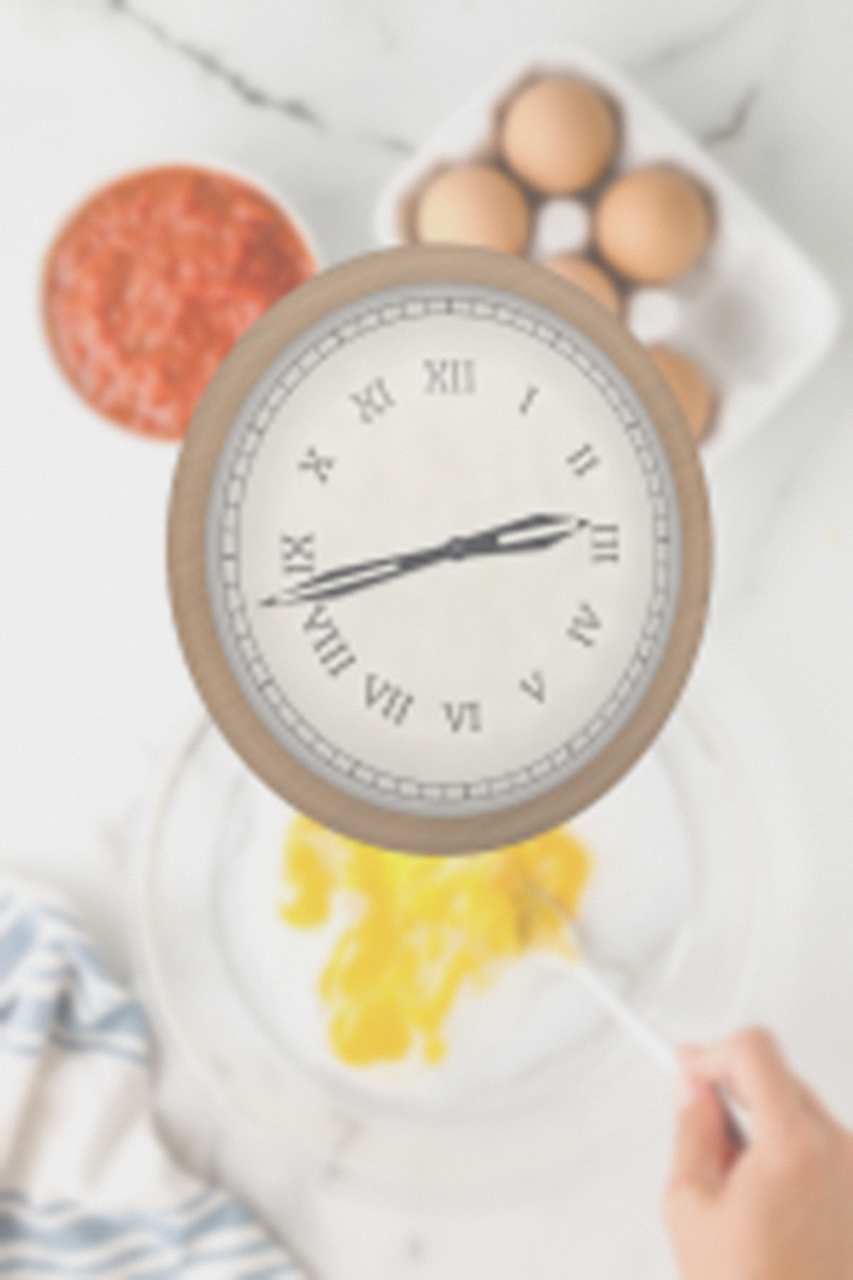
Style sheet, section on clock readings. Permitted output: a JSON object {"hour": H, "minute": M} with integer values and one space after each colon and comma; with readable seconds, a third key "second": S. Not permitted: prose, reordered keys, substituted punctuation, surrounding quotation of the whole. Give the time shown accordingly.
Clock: {"hour": 2, "minute": 43}
